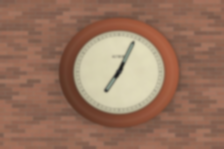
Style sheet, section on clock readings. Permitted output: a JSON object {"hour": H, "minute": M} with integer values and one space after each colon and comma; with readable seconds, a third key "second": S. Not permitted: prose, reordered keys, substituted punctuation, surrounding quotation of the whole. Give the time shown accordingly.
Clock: {"hour": 7, "minute": 4}
